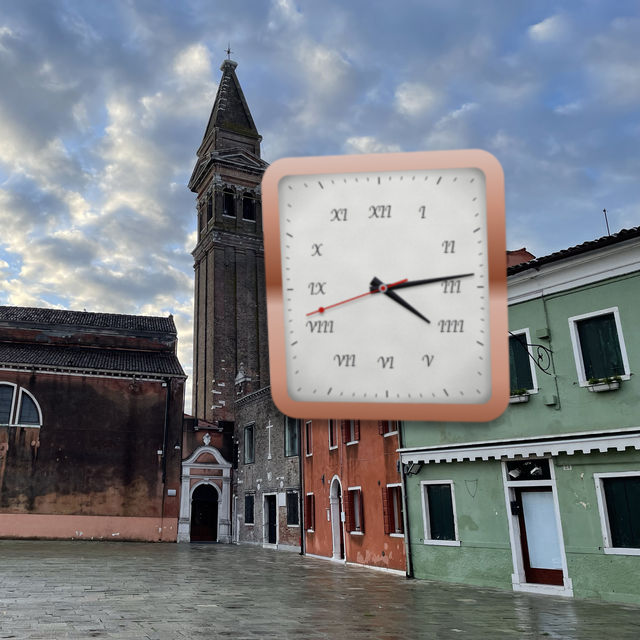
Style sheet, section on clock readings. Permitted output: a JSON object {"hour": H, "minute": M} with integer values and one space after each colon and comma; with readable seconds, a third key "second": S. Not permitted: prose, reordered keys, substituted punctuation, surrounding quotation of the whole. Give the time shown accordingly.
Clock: {"hour": 4, "minute": 13, "second": 42}
